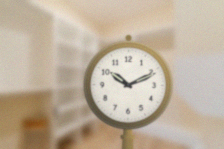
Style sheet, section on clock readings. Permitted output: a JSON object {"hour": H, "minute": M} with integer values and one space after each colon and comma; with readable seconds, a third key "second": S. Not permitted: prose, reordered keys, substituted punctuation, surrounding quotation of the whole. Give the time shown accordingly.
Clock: {"hour": 10, "minute": 11}
